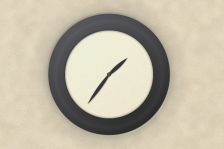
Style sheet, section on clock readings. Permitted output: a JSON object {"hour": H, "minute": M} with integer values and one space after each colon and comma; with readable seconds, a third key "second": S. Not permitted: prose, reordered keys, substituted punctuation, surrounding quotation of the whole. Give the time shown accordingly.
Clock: {"hour": 1, "minute": 36}
